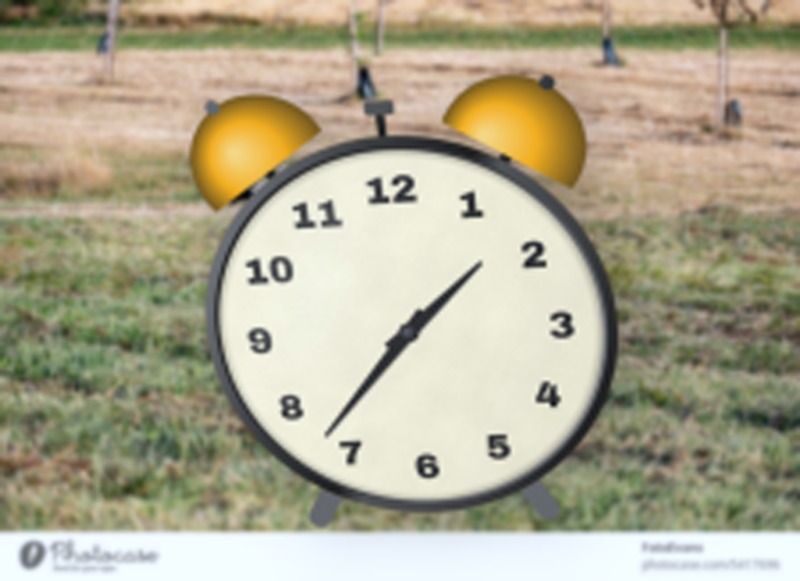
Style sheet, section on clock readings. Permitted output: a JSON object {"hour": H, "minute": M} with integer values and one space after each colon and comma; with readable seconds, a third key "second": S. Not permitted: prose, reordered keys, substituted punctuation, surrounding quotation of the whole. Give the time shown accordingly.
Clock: {"hour": 1, "minute": 37}
